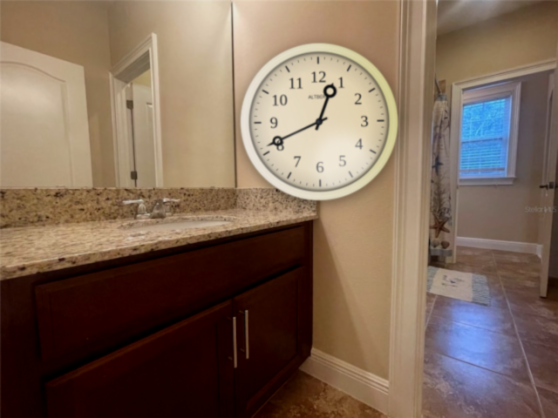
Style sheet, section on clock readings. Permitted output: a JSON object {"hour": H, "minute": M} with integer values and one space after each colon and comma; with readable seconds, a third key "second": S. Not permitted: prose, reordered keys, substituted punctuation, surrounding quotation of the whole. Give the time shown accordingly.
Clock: {"hour": 12, "minute": 41}
